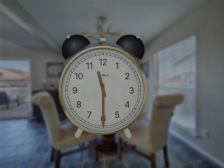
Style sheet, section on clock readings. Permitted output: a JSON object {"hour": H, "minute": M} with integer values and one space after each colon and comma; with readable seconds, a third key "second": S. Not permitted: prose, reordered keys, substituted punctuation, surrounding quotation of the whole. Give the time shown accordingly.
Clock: {"hour": 11, "minute": 30}
